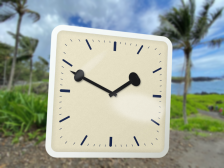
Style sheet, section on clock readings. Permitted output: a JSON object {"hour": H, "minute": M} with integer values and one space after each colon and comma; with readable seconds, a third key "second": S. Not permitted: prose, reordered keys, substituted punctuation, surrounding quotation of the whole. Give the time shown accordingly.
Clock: {"hour": 1, "minute": 49}
